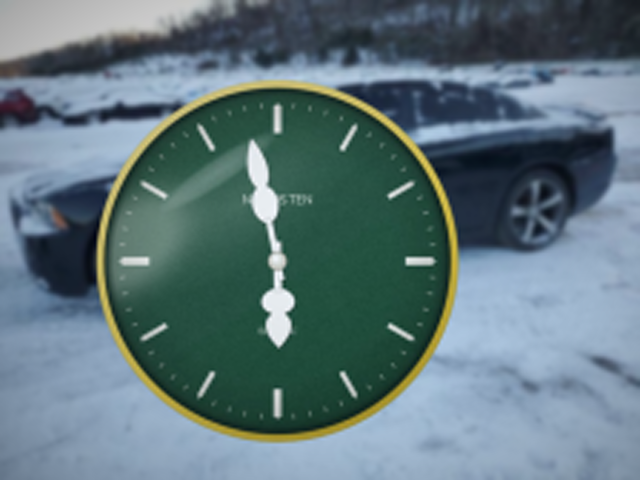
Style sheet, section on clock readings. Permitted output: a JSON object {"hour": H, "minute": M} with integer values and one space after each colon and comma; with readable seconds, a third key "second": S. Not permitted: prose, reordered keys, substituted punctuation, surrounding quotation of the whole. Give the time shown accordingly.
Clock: {"hour": 5, "minute": 58}
